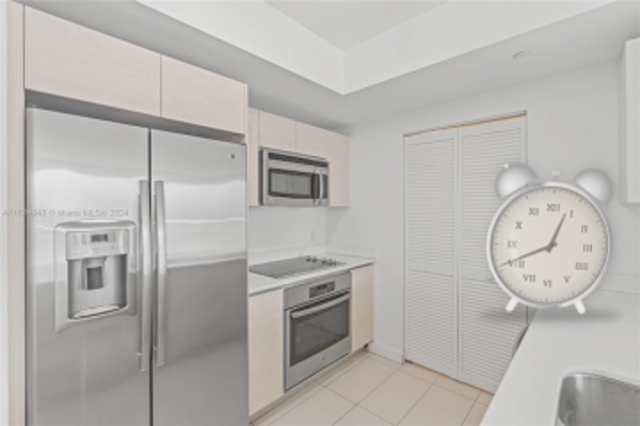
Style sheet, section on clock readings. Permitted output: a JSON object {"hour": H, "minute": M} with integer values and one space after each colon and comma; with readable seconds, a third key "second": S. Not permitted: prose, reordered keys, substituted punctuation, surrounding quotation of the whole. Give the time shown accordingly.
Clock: {"hour": 12, "minute": 41}
